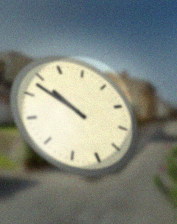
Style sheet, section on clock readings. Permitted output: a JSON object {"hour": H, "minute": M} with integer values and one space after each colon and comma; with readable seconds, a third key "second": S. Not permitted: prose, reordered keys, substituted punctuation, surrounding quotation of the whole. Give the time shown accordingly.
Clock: {"hour": 10, "minute": 53}
